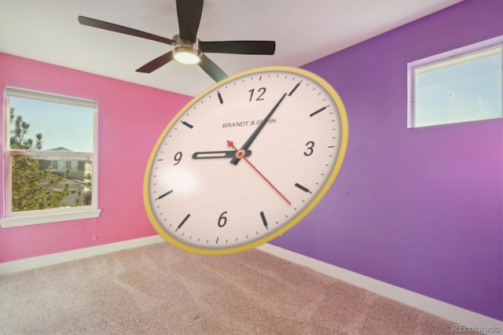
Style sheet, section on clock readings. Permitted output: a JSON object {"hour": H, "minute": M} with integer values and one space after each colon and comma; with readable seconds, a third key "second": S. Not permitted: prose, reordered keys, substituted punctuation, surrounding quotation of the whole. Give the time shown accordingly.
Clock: {"hour": 9, "minute": 4, "second": 22}
